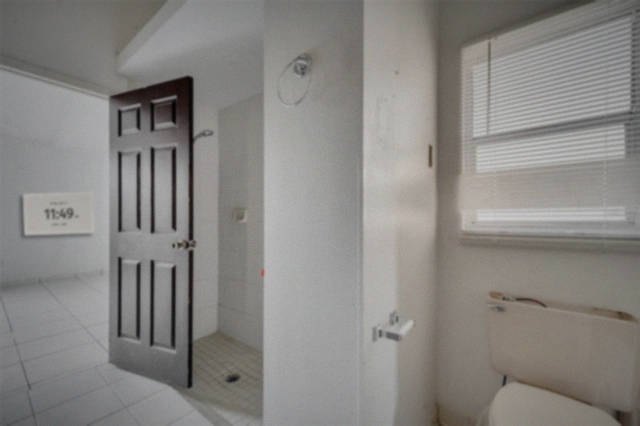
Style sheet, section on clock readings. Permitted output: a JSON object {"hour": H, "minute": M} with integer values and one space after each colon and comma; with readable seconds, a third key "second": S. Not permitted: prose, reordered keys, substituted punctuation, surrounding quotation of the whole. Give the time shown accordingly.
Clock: {"hour": 11, "minute": 49}
